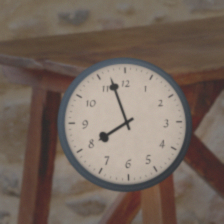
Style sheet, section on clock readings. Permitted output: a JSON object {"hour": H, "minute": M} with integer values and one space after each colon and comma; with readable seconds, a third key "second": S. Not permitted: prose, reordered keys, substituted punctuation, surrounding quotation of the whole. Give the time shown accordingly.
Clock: {"hour": 7, "minute": 57}
